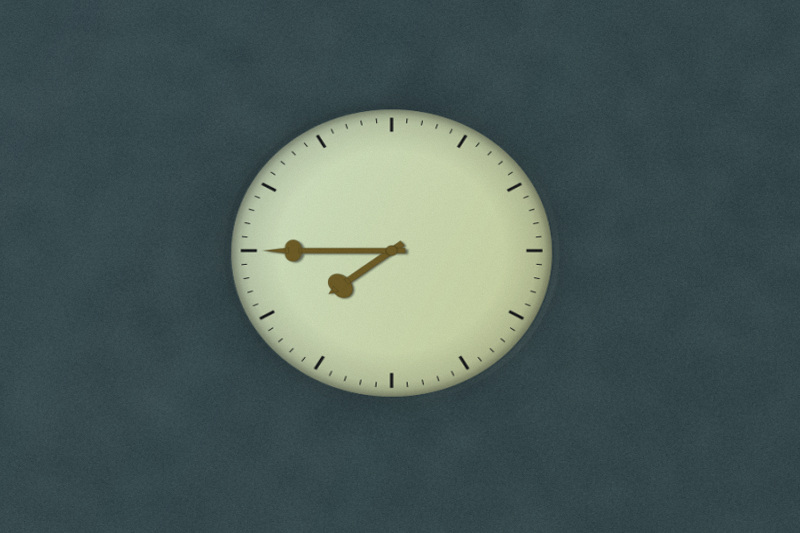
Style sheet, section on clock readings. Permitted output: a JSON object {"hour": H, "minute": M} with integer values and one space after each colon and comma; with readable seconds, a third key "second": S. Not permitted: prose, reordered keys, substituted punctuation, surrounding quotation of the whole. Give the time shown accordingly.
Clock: {"hour": 7, "minute": 45}
